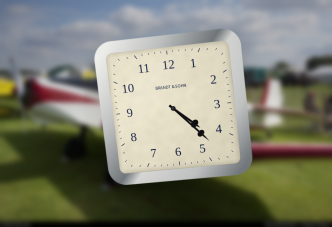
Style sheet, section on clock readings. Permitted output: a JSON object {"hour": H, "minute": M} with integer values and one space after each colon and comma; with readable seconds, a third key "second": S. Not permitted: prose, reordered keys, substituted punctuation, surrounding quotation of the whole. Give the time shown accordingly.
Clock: {"hour": 4, "minute": 23}
